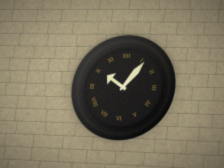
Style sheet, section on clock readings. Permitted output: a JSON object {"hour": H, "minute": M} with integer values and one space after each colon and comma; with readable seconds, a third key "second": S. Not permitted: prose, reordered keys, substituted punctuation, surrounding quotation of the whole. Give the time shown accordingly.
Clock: {"hour": 10, "minute": 6}
